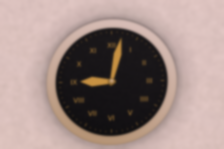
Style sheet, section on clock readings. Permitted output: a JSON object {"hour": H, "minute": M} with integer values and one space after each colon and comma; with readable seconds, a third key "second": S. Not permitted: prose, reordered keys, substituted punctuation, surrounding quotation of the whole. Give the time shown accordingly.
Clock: {"hour": 9, "minute": 2}
